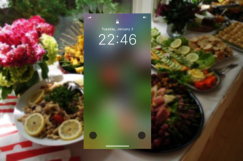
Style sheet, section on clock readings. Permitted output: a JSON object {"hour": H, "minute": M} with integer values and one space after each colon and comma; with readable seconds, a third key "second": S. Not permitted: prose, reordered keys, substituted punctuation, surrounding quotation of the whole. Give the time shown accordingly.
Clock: {"hour": 22, "minute": 46}
